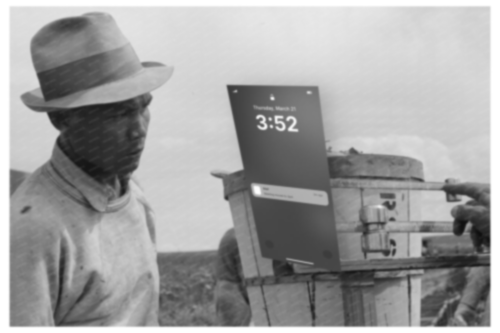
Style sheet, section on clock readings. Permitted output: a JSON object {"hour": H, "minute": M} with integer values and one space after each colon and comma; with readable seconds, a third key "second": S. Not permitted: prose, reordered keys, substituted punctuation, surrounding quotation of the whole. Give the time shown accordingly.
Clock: {"hour": 3, "minute": 52}
